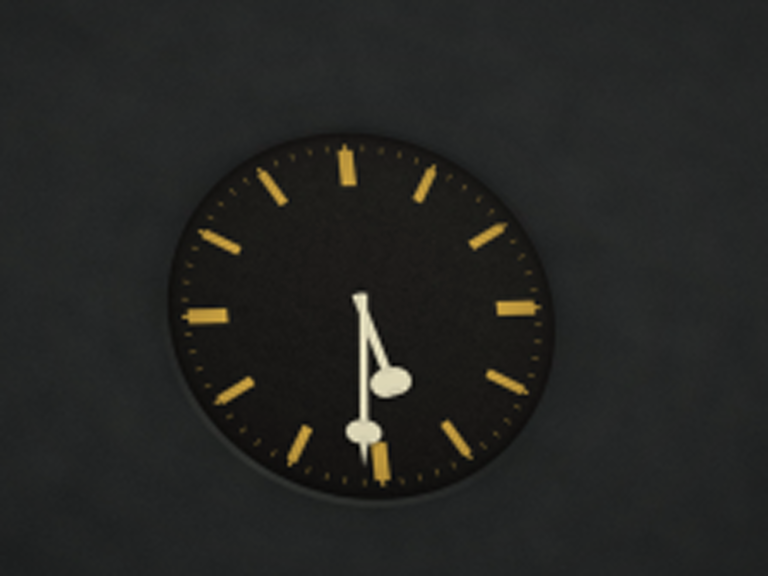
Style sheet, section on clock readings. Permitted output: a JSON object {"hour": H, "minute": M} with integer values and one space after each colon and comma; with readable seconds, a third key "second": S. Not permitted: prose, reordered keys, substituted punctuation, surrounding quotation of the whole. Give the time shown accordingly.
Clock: {"hour": 5, "minute": 31}
